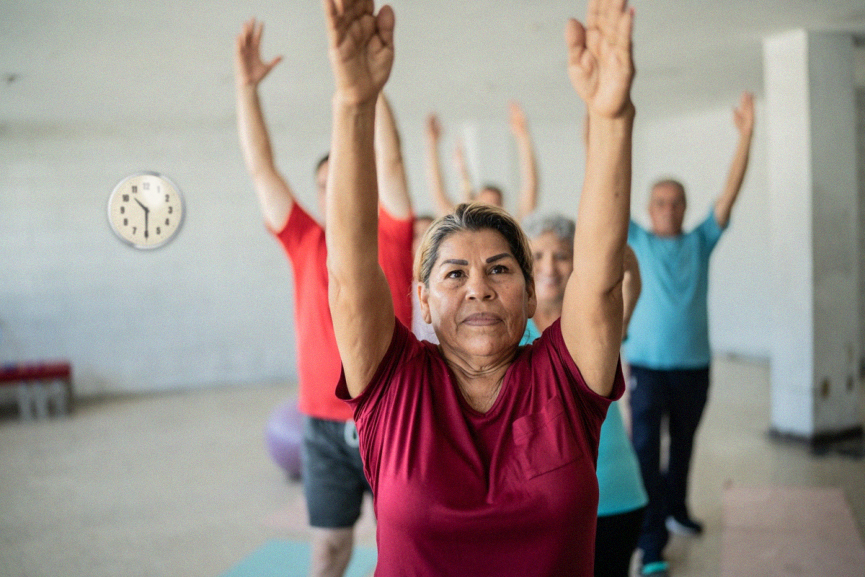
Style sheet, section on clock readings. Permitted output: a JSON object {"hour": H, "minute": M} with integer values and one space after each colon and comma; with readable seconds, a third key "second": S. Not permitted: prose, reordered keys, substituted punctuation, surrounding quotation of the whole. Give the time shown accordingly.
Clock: {"hour": 10, "minute": 30}
